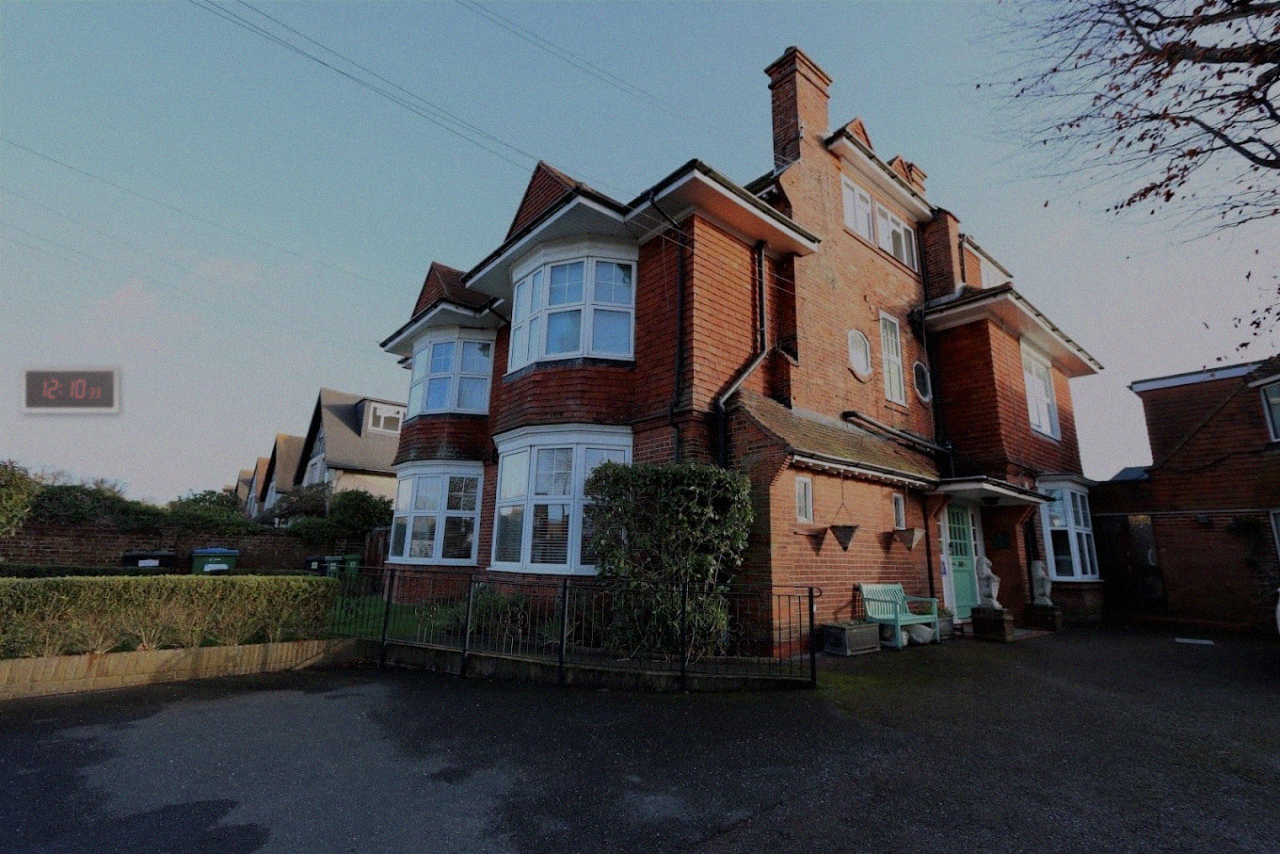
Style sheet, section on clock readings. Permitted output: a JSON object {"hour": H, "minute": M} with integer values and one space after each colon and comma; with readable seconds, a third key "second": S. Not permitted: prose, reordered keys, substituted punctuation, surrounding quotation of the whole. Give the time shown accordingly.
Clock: {"hour": 12, "minute": 10}
